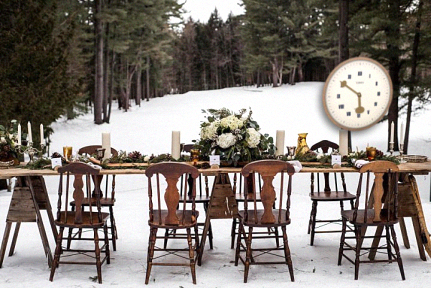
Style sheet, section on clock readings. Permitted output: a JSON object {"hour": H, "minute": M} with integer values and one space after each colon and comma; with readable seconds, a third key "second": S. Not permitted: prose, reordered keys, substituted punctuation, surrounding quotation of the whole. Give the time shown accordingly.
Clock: {"hour": 5, "minute": 51}
